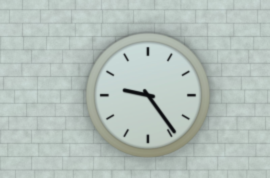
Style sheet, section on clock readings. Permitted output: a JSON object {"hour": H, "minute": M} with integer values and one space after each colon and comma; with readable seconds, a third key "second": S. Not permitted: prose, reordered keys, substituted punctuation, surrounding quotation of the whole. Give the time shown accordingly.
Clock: {"hour": 9, "minute": 24}
